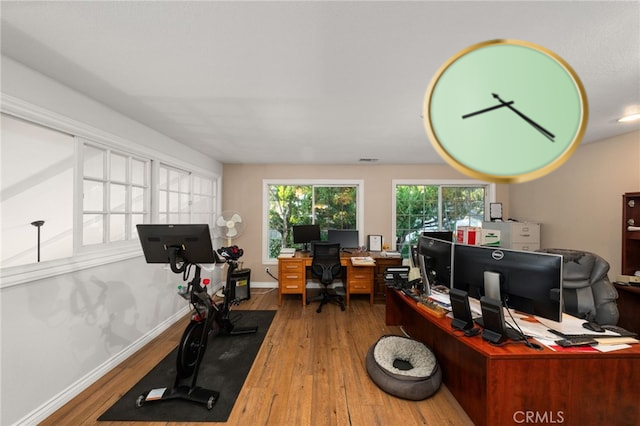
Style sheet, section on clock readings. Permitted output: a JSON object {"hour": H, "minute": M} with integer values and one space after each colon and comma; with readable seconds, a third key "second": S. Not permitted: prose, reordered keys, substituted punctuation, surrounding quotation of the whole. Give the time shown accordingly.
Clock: {"hour": 8, "minute": 21, "second": 22}
